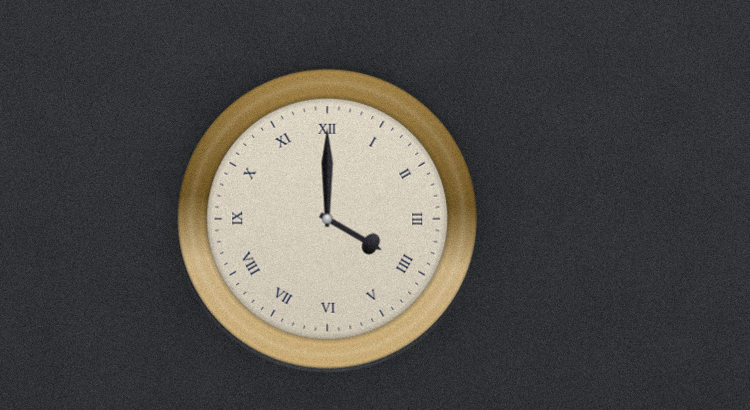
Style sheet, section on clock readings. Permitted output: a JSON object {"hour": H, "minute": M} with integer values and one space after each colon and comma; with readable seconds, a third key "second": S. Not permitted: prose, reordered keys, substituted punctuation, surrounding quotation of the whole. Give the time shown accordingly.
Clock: {"hour": 4, "minute": 0}
